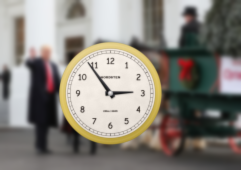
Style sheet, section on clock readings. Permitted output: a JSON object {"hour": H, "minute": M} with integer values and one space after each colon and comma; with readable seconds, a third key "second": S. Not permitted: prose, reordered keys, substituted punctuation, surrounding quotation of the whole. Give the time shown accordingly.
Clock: {"hour": 2, "minute": 54}
